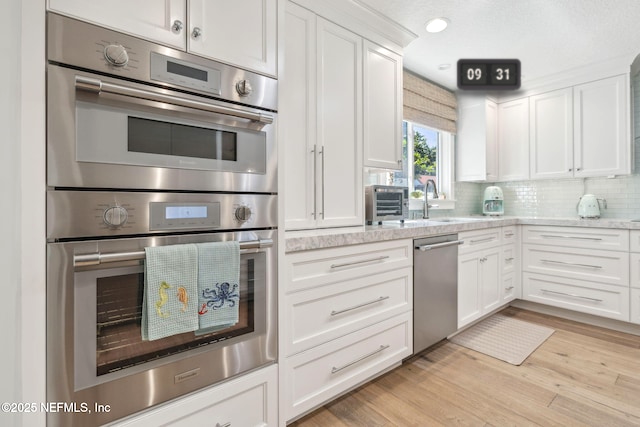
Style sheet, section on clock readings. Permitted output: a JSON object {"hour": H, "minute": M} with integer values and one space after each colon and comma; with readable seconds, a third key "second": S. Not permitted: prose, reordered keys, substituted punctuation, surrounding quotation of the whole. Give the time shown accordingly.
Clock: {"hour": 9, "minute": 31}
